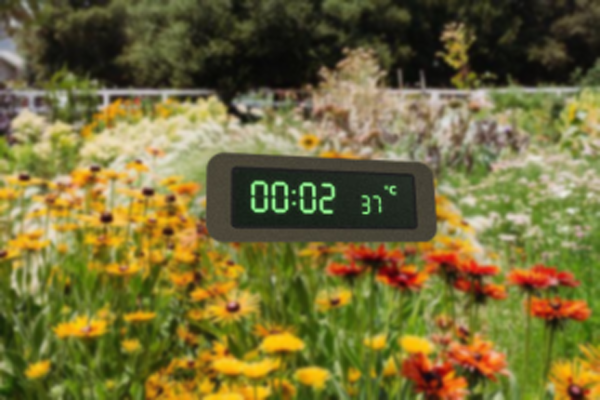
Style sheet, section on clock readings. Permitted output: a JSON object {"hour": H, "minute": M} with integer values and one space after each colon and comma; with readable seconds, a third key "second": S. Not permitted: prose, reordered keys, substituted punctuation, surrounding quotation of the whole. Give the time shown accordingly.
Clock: {"hour": 0, "minute": 2}
